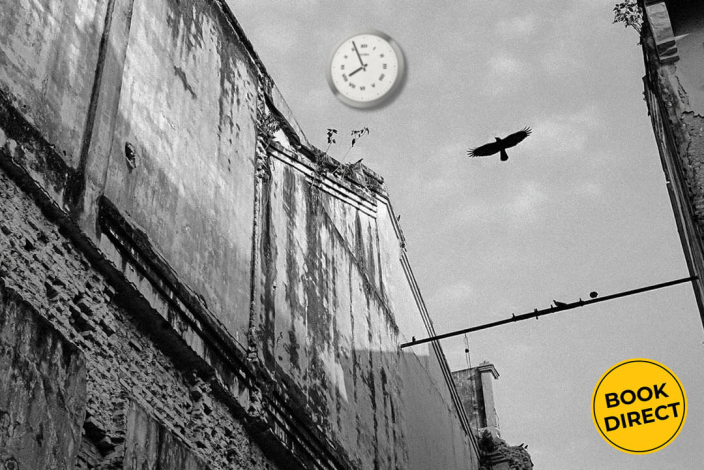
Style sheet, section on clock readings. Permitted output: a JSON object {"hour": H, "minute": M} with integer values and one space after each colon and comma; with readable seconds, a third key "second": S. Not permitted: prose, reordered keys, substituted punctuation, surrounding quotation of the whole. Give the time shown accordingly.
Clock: {"hour": 7, "minute": 56}
